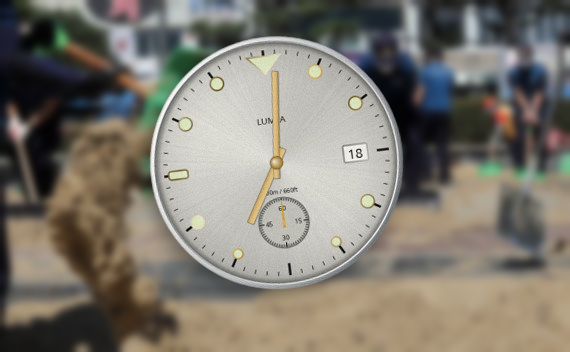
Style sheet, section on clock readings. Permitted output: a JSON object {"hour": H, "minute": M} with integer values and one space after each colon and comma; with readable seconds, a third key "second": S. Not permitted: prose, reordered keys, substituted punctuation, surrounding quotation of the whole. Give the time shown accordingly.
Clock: {"hour": 7, "minute": 1}
